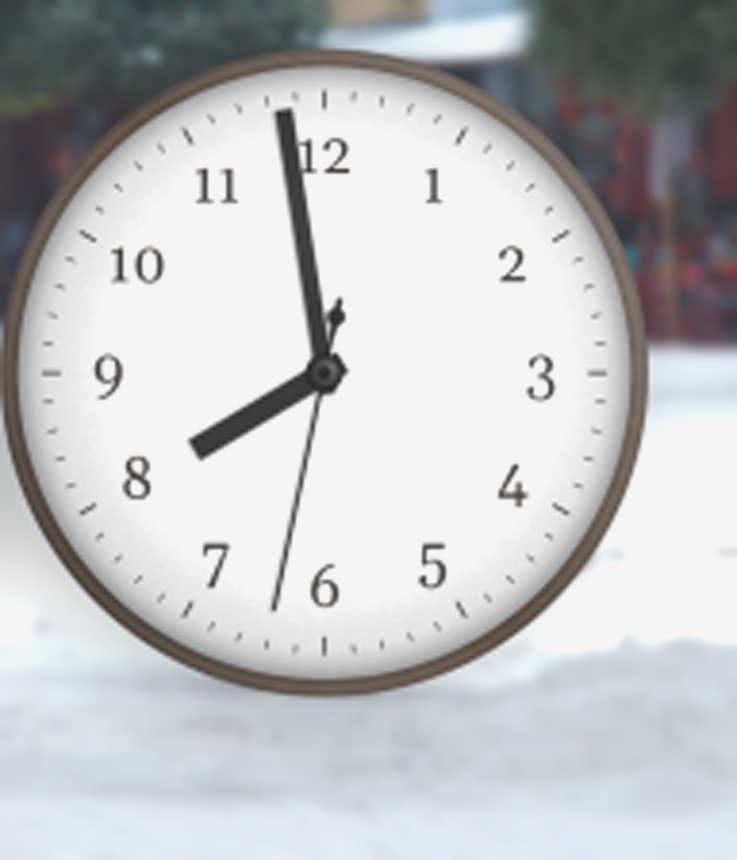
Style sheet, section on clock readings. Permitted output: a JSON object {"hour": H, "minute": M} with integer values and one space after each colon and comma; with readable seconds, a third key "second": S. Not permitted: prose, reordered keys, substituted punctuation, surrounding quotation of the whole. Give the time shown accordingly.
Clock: {"hour": 7, "minute": 58, "second": 32}
